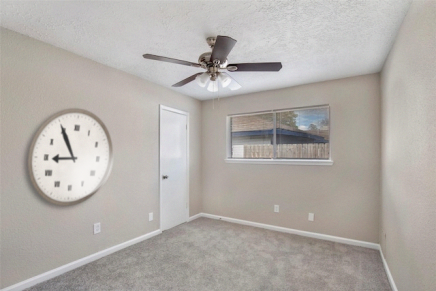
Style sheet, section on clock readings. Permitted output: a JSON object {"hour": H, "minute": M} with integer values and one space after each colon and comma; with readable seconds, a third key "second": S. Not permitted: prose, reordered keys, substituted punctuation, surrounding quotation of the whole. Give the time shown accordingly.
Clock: {"hour": 8, "minute": 55}
